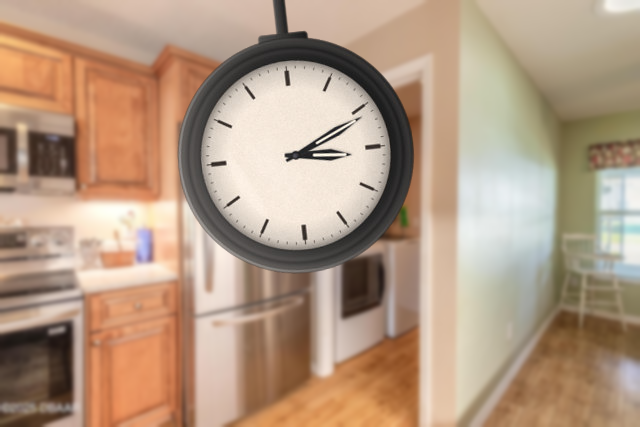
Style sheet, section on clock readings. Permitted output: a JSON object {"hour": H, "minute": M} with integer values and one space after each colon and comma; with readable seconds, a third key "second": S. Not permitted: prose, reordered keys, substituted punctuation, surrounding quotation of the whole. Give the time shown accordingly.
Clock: {"hour": 3, "minute": 11}
